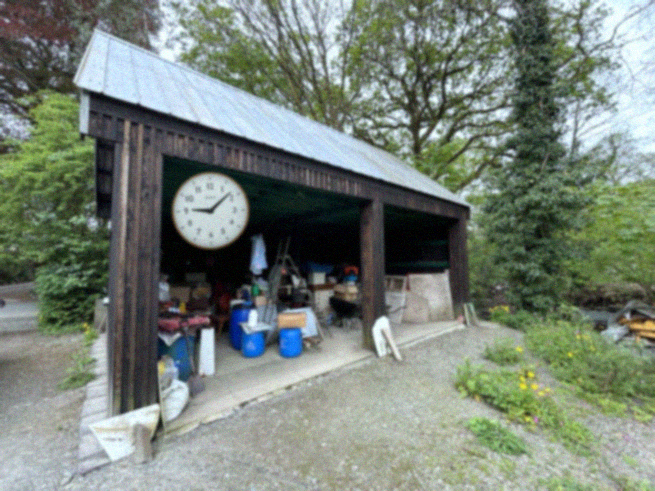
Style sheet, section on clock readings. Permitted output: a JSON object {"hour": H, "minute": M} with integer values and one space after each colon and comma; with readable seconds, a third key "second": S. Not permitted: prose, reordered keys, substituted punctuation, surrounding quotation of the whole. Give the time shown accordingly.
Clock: {"hour": 9, "minute": 8}
